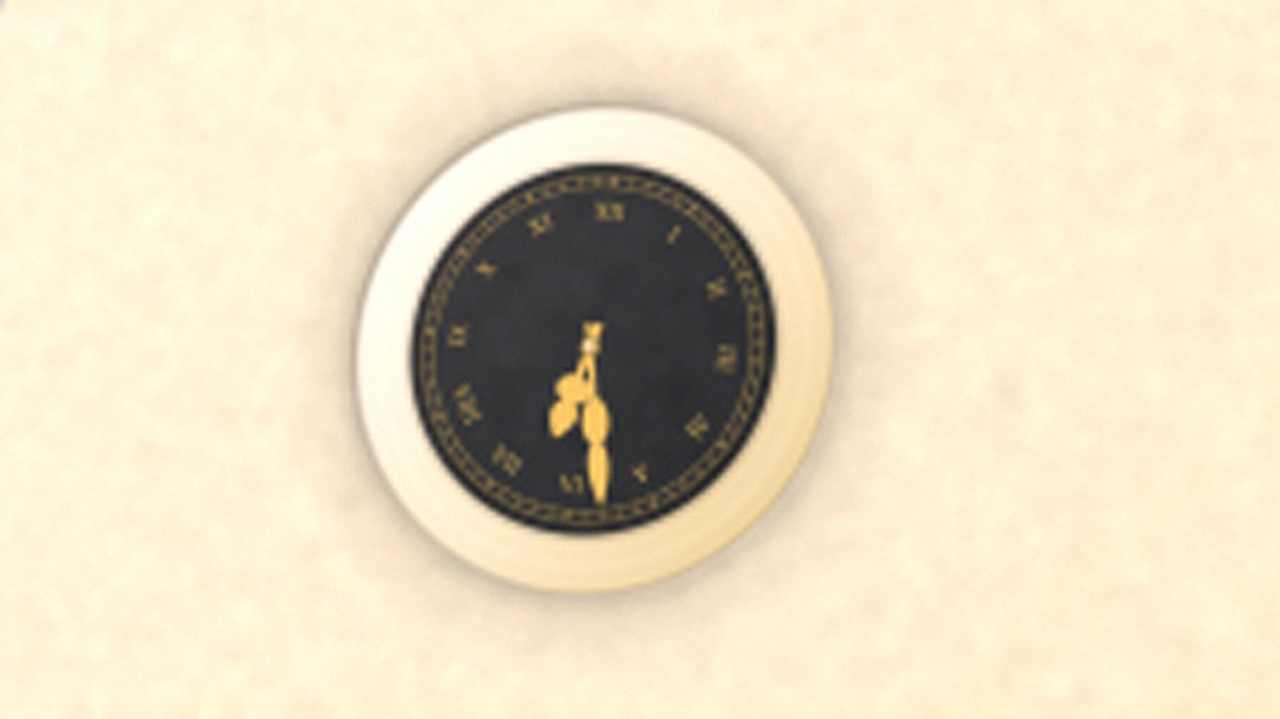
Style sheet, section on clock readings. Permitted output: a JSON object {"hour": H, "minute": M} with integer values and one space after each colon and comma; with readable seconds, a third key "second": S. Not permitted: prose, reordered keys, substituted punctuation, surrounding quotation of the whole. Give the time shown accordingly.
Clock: {"hour": 6, "minute": 28}
